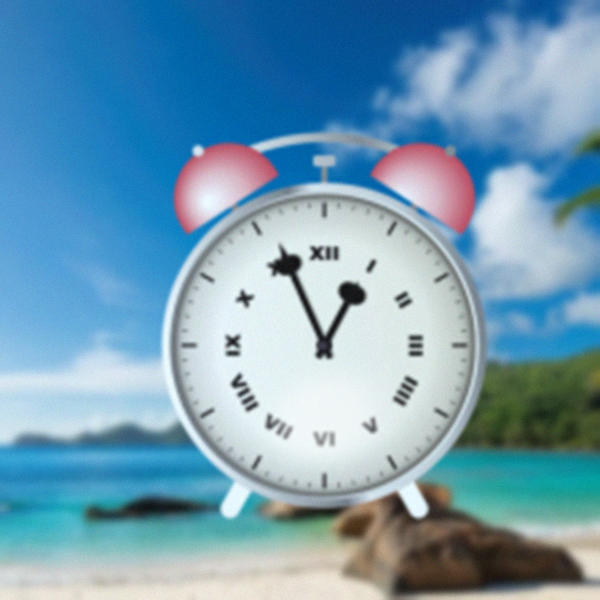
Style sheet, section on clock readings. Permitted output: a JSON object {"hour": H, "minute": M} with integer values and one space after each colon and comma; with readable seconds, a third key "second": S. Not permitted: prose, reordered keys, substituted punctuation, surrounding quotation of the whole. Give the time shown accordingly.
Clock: {"hour": 12, "minute": 56}
